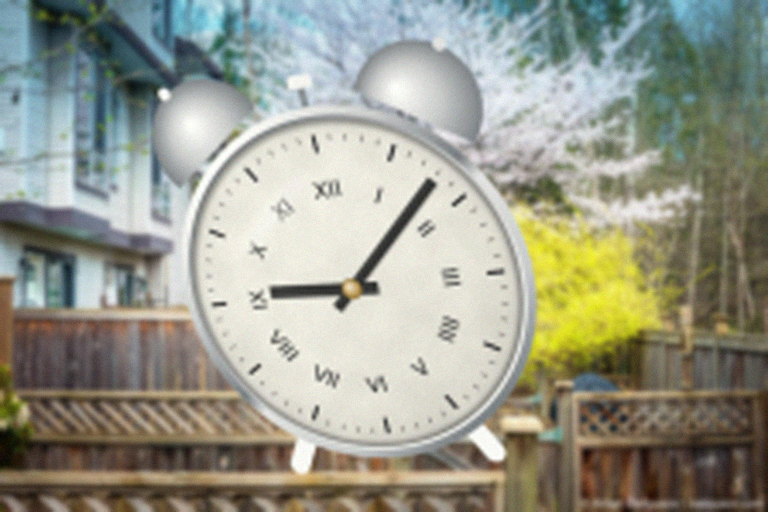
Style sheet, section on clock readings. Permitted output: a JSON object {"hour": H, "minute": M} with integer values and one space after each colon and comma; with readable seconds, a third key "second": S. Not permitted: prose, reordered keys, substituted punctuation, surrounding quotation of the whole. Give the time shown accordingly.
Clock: {"hour": 9, "minute": 8}
